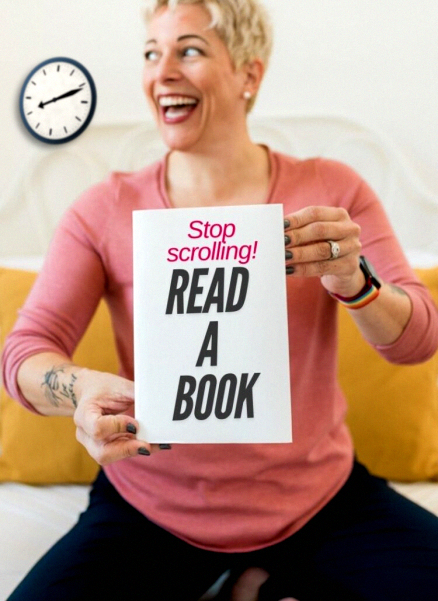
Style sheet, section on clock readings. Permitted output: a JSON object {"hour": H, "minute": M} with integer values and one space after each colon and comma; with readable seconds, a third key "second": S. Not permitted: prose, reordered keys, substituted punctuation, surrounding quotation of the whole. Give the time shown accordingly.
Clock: {"hour": 8, "minute": 11}
